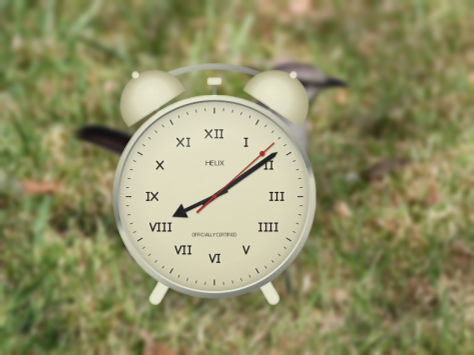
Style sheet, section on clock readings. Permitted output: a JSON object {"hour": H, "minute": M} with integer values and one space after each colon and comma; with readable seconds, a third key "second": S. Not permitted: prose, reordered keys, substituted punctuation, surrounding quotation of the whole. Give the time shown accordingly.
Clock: {"hour": 8, "minute": 9, "second": 8}
